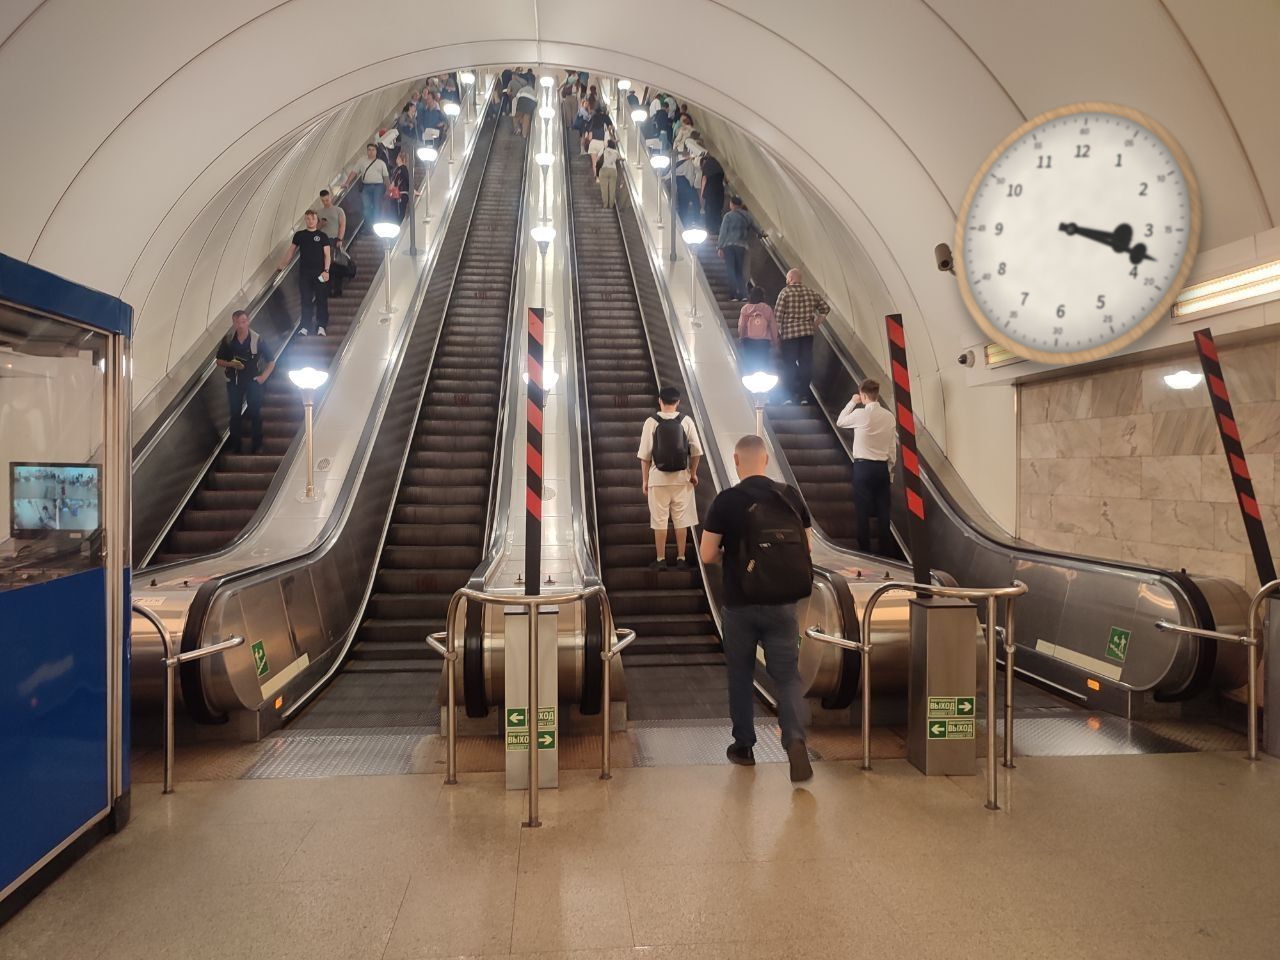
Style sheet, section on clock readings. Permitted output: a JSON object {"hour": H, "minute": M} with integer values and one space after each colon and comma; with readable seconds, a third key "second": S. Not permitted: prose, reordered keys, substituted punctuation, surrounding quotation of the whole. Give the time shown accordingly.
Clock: {"hour": 3, "minute": 18}
